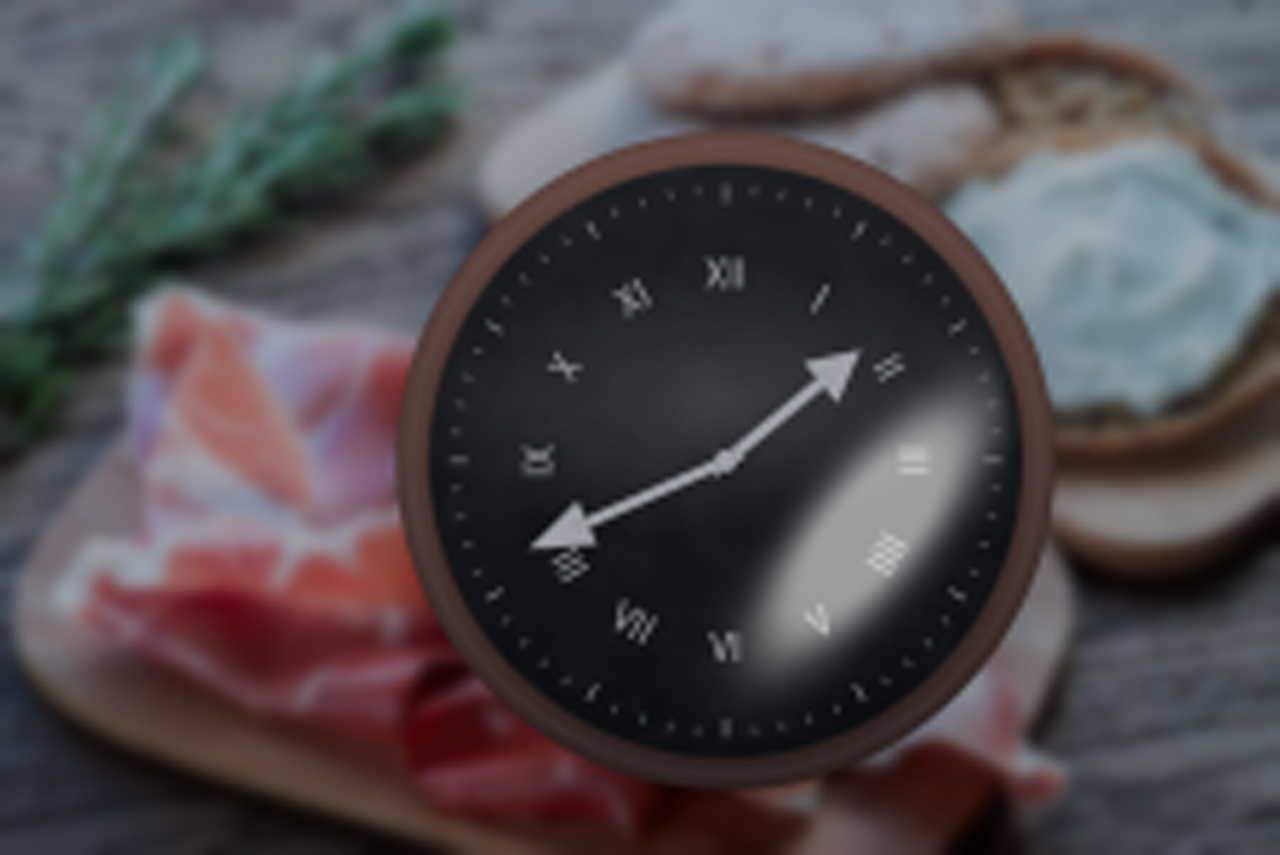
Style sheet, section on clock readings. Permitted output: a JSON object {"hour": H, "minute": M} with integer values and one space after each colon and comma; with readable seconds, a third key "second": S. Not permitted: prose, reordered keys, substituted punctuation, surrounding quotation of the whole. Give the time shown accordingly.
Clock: {"hour": 1, "minute": 41}
